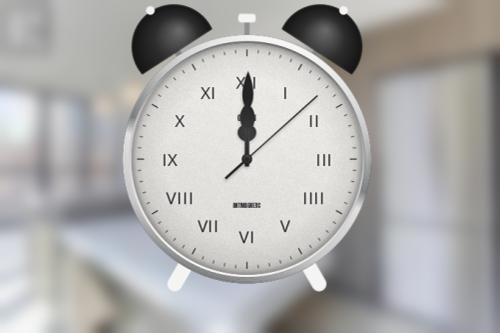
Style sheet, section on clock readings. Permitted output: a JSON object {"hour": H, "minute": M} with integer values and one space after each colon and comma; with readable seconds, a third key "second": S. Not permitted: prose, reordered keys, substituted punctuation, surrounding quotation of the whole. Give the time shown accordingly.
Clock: {"hour": 12, "minute": 0, "second": 8}
